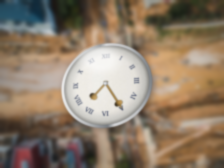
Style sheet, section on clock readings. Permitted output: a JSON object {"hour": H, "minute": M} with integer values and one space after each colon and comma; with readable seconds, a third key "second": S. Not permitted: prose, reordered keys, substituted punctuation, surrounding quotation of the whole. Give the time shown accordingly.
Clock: {"hour": 7, "minute": 25}
